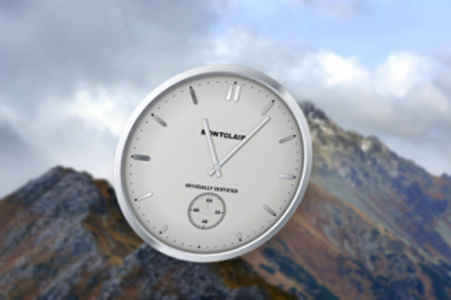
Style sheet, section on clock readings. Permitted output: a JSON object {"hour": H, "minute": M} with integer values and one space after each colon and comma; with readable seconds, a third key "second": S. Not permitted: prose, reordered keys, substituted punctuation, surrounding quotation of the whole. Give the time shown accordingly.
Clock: {"hour": 11, "minute": 6}
